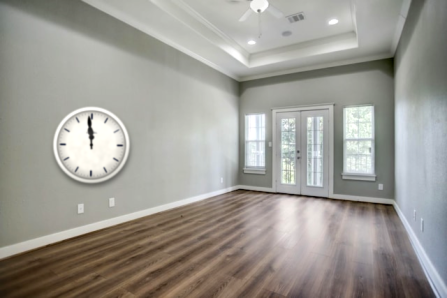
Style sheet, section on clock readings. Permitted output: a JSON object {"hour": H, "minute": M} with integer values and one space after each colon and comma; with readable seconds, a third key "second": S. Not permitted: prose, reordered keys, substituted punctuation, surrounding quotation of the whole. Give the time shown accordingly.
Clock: {"hour": 11, "minute": 59}
